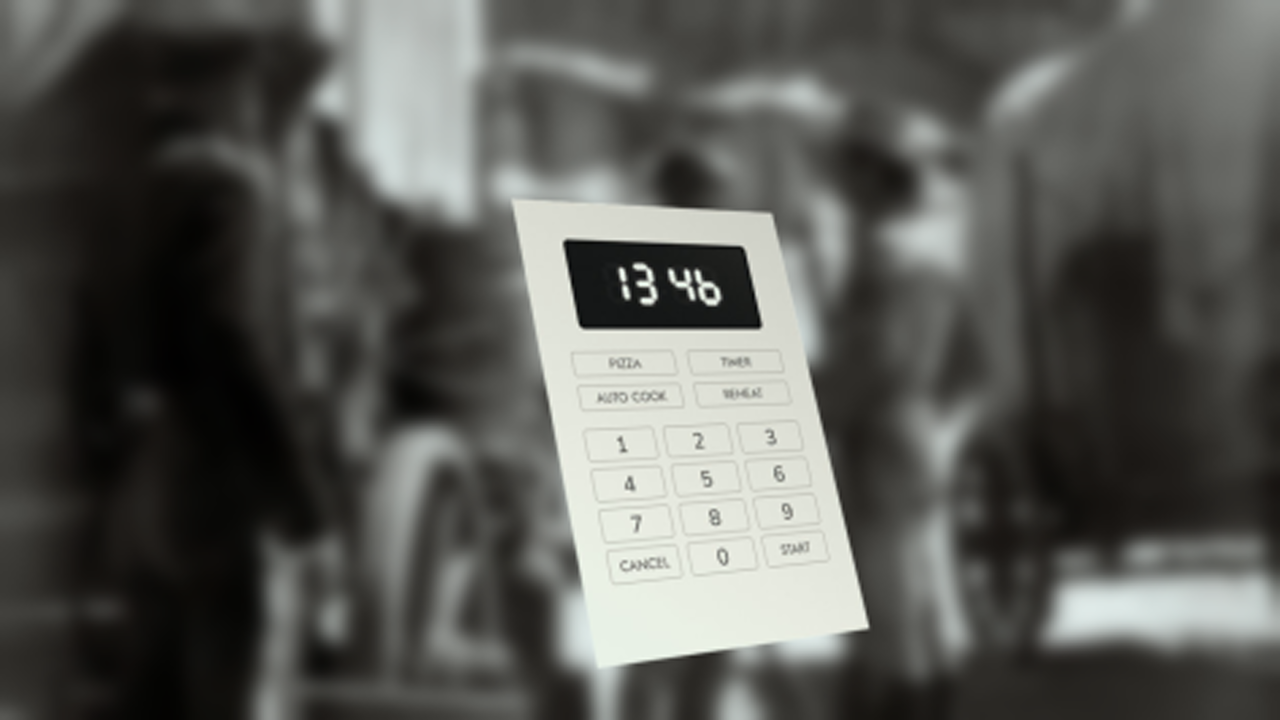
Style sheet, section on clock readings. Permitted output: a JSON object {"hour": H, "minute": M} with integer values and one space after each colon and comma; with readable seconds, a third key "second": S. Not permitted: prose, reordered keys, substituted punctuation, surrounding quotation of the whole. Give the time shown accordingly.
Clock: {"hour": 13, "minute": 46}
